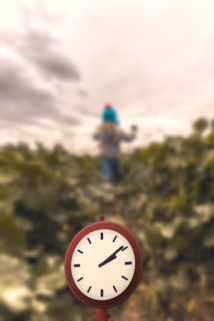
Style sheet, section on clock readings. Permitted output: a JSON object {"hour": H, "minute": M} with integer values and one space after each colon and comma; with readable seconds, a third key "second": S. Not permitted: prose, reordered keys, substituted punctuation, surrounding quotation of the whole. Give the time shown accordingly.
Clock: {"hour": 2, "minute": 9}
